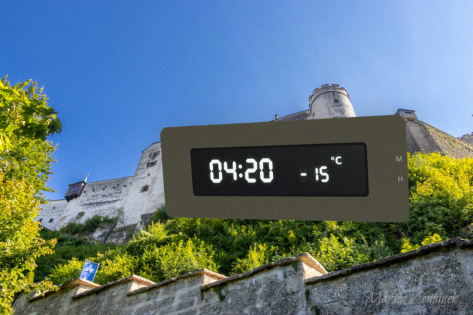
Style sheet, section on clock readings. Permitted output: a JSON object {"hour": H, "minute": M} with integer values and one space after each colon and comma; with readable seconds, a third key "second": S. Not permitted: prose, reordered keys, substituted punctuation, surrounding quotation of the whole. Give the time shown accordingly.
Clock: {"hour": 4, "minute": 20}
